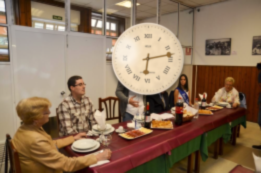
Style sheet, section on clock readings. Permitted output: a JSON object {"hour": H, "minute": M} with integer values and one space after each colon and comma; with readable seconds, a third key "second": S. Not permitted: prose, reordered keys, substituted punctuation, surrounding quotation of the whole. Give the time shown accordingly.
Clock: {"hour": 6, "minute": 13}
